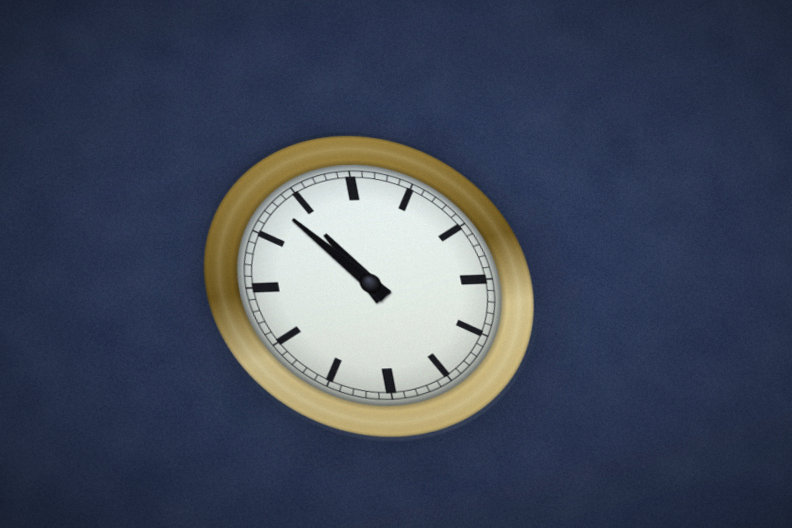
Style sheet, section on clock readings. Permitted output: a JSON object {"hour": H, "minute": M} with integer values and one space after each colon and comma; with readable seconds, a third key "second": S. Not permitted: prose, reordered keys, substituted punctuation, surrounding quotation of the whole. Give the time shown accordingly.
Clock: {"hour": 10, "minute": 53}
